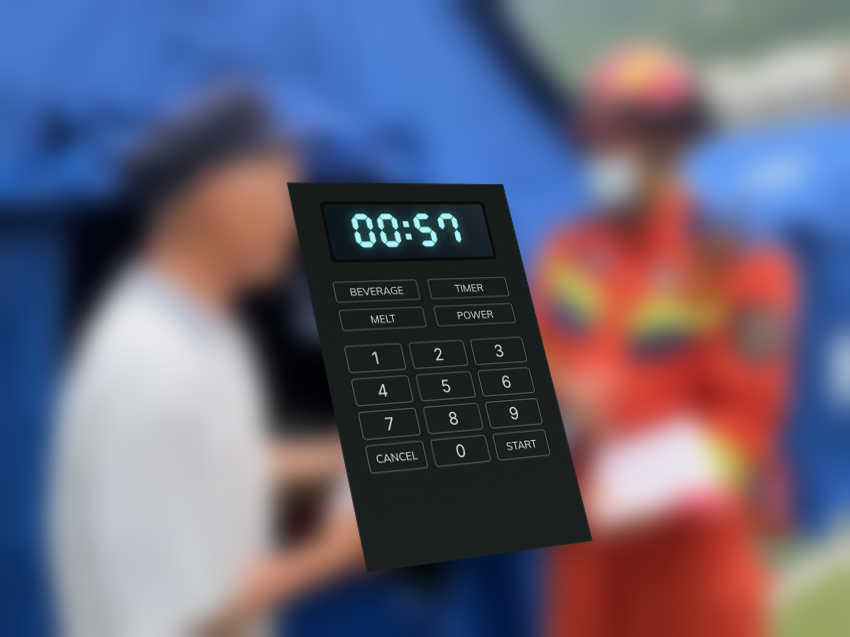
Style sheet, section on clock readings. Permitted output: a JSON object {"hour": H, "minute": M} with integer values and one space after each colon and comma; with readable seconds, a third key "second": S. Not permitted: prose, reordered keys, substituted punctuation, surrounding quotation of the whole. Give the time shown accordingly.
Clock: {"hour": 0, "minute": 57}
